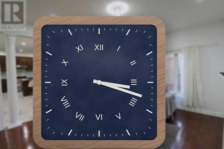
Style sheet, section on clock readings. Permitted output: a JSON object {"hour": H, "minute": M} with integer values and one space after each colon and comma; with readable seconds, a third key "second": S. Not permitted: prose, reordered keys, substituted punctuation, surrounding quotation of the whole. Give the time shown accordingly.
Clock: {"hour": 3, "minute": 18}
